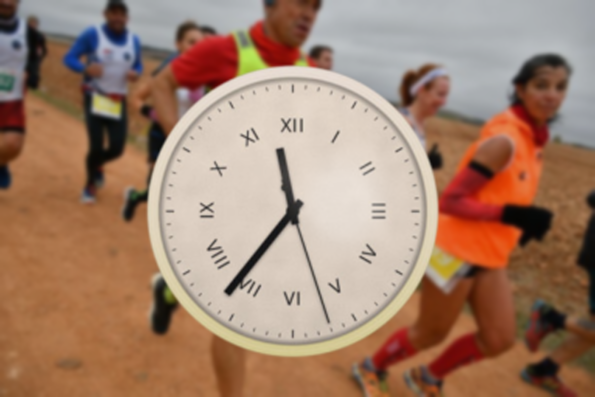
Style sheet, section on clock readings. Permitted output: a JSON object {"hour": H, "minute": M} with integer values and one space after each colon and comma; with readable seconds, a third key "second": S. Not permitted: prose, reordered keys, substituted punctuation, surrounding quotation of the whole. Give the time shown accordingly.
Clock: {"hour": 11, "minute": 36, "second": 27}
